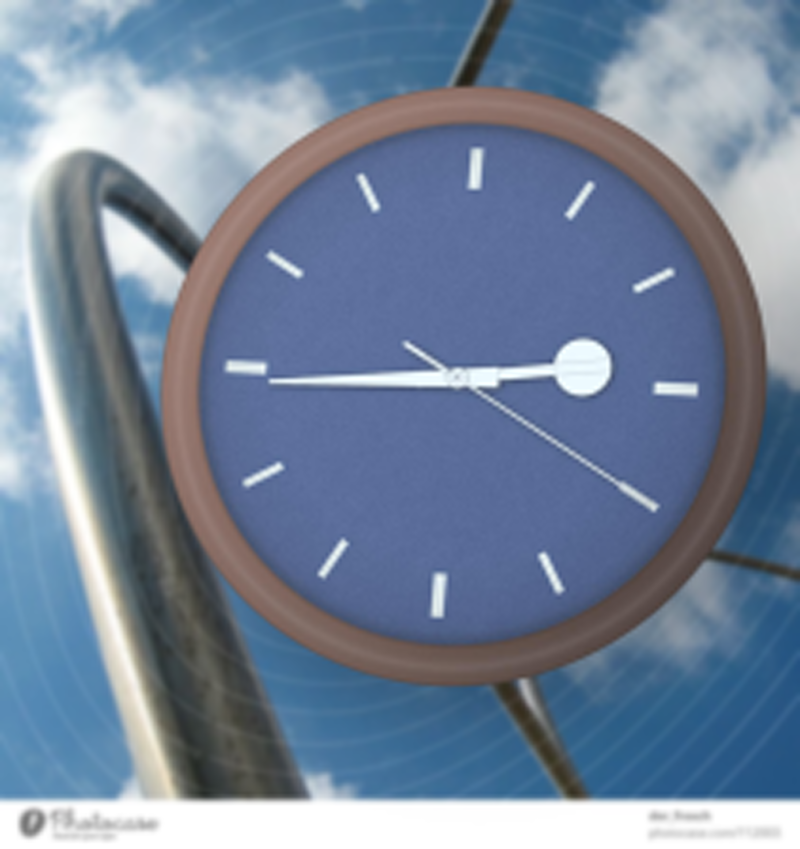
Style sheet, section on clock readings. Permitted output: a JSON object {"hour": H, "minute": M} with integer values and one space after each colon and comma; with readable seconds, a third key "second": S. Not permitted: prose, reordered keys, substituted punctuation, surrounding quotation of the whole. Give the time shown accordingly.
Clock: {"hour": 2, "minute": 44, "second": 20}
